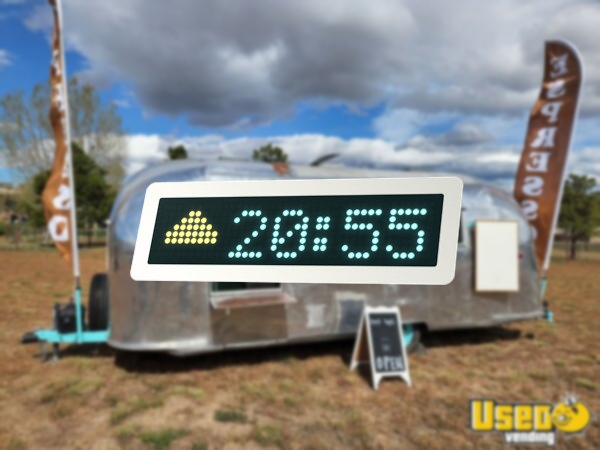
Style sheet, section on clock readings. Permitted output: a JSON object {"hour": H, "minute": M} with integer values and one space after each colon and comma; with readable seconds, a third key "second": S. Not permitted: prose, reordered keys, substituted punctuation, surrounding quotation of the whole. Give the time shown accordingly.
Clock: {"hour": 20, "minute": 55}
